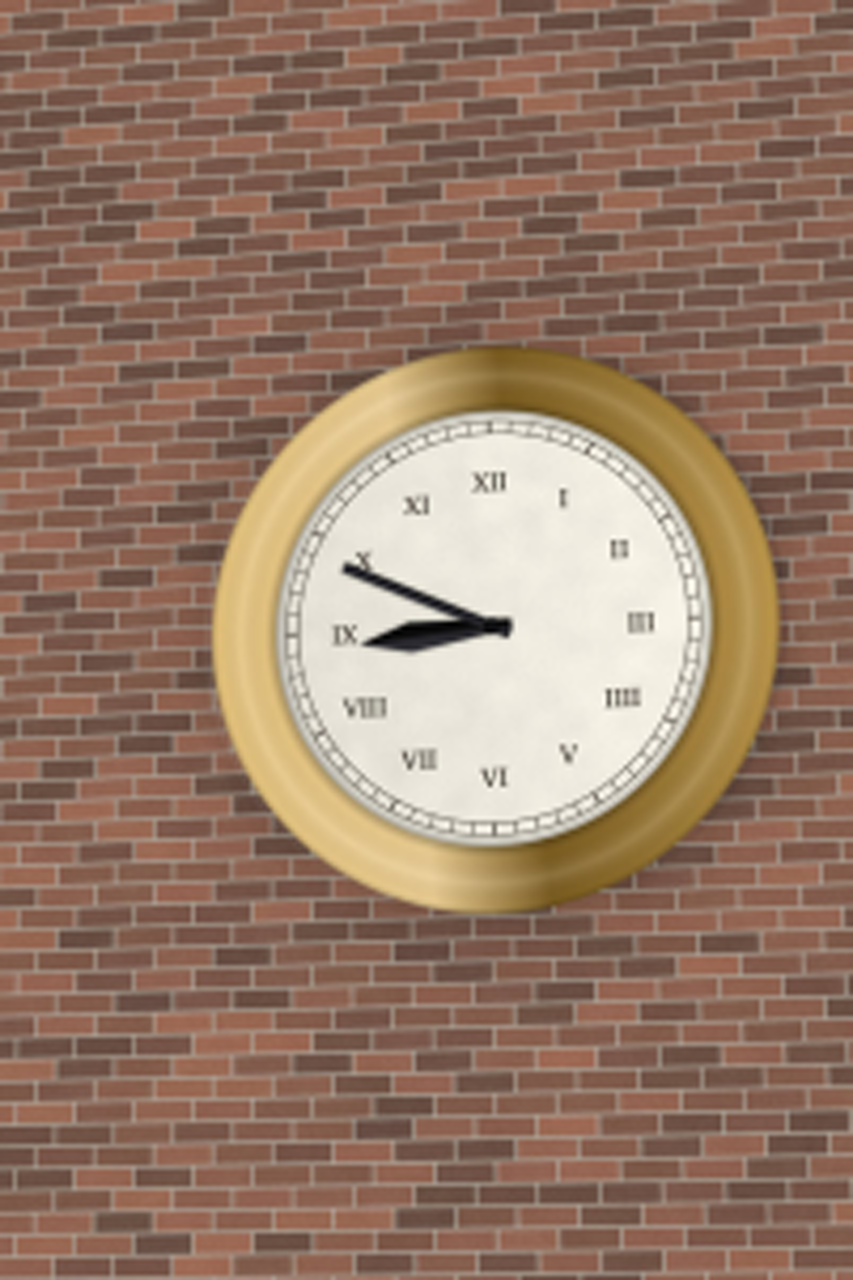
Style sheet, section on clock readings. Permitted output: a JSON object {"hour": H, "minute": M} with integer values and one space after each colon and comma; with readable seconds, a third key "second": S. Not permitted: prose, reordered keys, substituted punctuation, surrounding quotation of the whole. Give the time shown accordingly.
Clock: {"hour": 8, "minute": 49}
